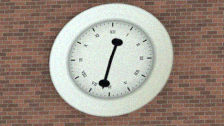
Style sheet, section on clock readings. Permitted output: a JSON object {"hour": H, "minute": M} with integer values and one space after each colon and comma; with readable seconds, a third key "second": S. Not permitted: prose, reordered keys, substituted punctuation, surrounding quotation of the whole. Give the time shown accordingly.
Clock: {"hour": 12, "minute": 32}
